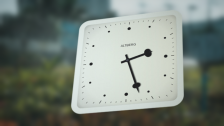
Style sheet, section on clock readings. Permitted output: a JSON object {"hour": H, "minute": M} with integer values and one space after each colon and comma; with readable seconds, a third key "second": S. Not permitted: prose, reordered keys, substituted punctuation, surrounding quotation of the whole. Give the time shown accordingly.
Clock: {"hour": 2, "minute": 27}
